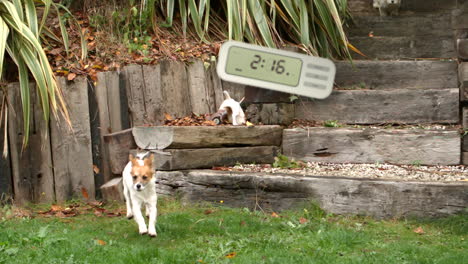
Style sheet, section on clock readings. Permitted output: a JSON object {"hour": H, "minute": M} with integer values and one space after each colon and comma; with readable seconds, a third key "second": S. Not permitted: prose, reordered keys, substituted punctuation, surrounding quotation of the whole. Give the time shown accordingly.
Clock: {"hour": 2, "minute": 16}
